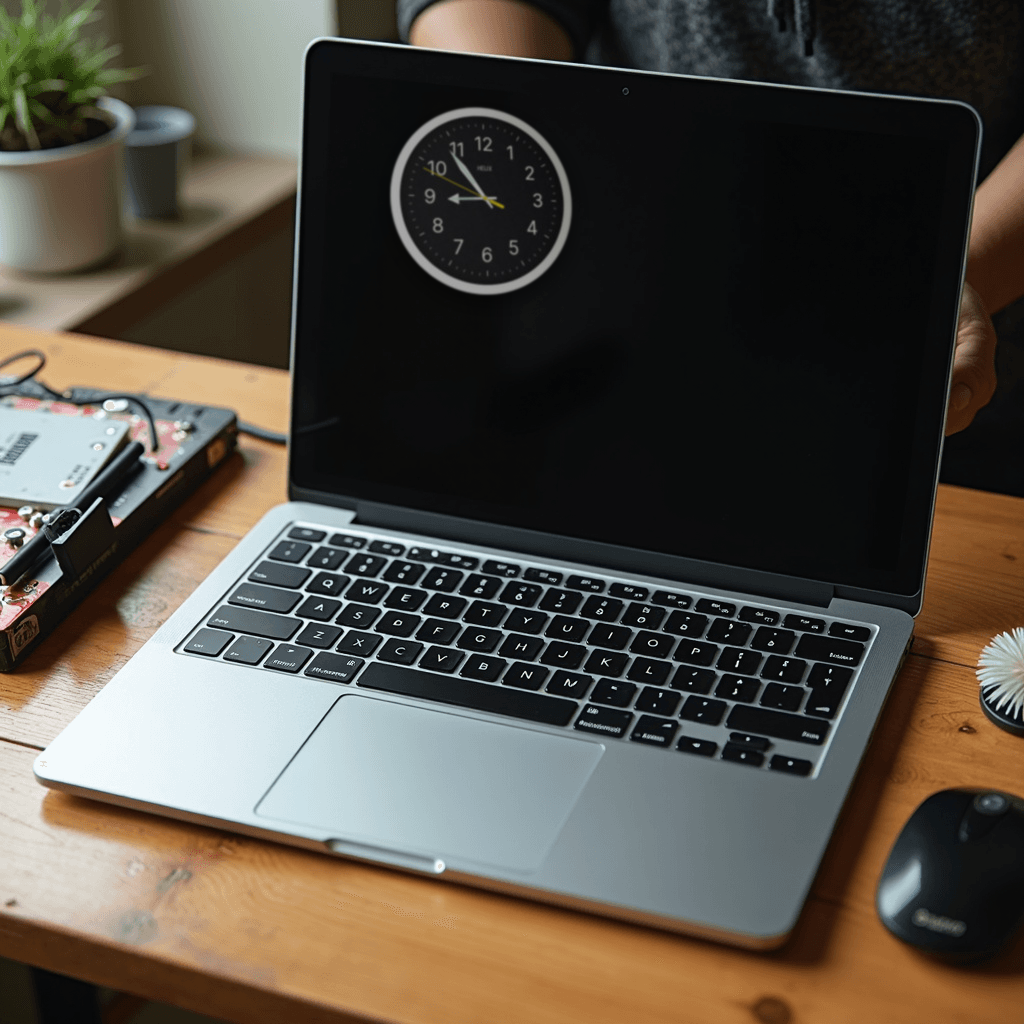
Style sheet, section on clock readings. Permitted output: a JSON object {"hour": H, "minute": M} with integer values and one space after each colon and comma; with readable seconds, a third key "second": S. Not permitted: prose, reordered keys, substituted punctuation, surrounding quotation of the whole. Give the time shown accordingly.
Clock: {"hour": 8, "minute": 53, "second": 49}
